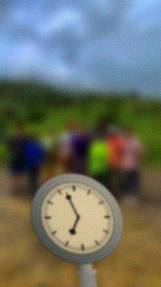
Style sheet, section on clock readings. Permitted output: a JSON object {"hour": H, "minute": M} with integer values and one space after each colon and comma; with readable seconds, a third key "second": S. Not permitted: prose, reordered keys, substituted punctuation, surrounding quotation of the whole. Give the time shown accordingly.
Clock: {"hour": 6, "minute": 57}
